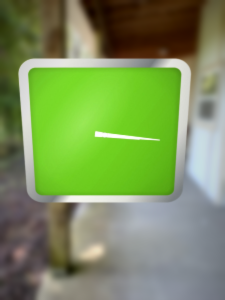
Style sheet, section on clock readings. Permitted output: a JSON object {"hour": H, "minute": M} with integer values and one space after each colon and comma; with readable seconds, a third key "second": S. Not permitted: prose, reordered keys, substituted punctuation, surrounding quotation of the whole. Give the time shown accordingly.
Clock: {"hour": 3, "minute": 16}
